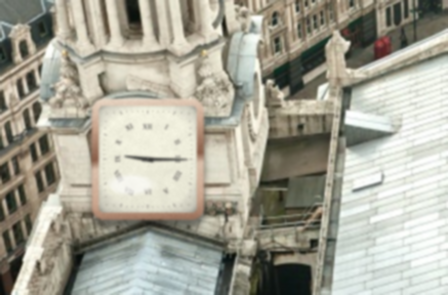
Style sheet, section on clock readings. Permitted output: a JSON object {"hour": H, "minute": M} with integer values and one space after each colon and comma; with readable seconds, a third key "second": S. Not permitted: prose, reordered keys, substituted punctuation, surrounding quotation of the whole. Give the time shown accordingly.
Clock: {"hour": 9, "minute": 15}
